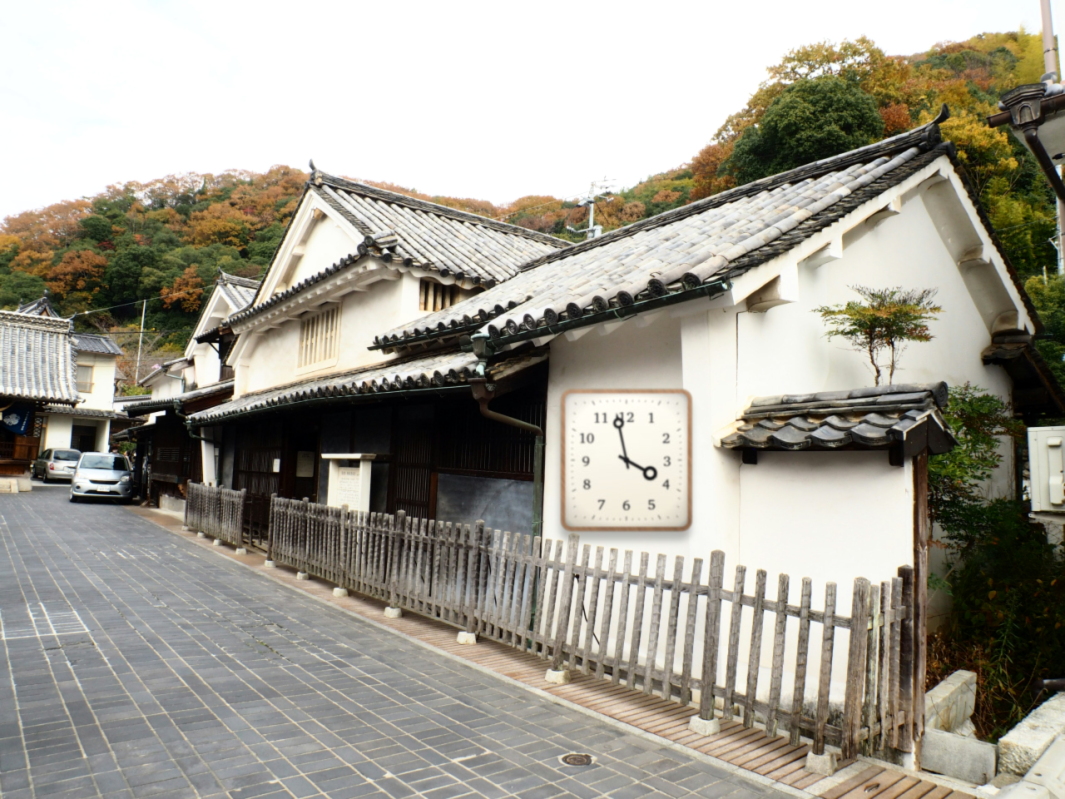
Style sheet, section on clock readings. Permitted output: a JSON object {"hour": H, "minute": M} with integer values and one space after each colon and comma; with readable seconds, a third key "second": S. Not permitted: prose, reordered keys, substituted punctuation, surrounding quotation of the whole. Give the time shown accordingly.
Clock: {"hour": 3, "minute": 58}
